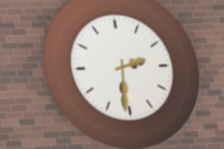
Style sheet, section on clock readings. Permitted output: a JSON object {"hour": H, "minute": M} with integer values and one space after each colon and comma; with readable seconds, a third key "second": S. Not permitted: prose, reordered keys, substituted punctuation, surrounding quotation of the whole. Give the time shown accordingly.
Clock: {"hour": 2, "minute": 31}
